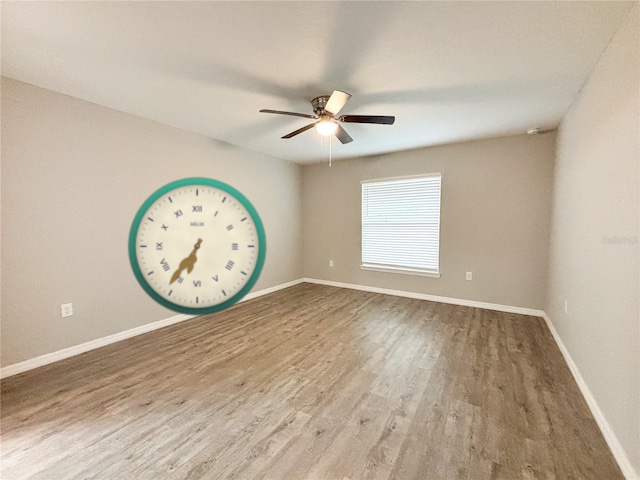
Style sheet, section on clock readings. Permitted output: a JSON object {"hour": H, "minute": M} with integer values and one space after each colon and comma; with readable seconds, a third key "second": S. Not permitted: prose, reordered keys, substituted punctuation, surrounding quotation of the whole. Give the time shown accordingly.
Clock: {"hour": 6, "minute": 36}
